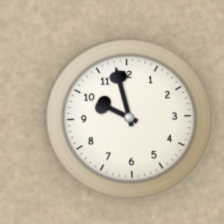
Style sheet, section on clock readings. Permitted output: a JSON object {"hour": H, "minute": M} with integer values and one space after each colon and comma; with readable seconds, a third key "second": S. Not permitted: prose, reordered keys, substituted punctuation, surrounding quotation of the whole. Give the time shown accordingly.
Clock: {"hour": 9, "minute": 58}
